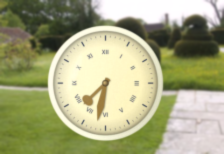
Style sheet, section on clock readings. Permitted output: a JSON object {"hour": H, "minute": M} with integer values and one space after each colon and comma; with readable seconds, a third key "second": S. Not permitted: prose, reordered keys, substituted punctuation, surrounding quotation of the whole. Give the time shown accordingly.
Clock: {"hour": 7, "minute": 32}
